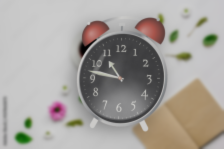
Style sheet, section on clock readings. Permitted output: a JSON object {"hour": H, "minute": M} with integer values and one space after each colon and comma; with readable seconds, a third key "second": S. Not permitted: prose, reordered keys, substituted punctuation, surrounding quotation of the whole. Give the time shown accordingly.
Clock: {"hour": 10, "minute": 47}
